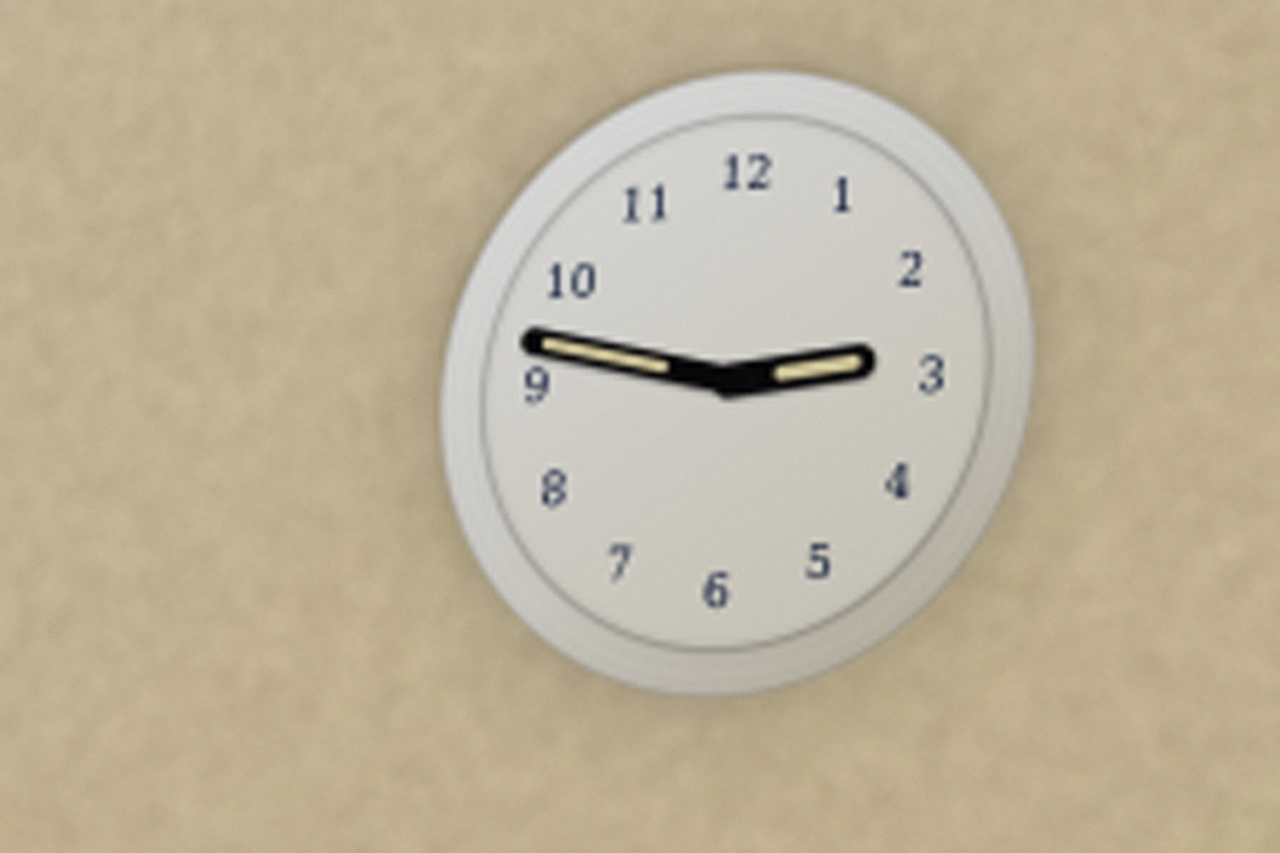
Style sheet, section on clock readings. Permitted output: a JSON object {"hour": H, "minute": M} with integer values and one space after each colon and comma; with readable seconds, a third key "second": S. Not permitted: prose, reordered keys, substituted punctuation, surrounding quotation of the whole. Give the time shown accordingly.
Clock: {"hour": 2, "minute": 47}
